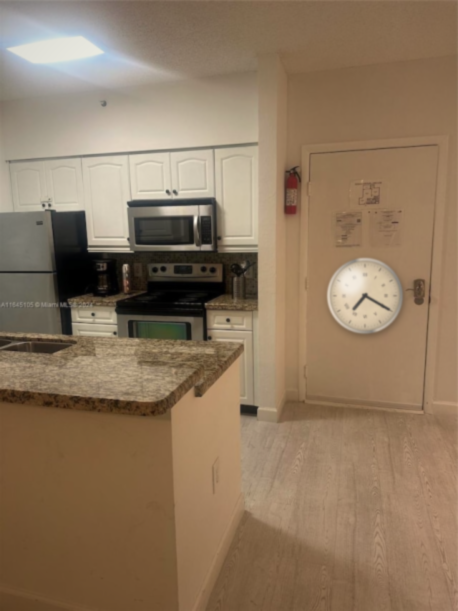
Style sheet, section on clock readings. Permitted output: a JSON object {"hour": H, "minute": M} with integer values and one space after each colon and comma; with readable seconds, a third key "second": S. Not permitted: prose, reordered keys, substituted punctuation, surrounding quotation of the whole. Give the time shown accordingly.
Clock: {"hour": 7, "minute": 20}
